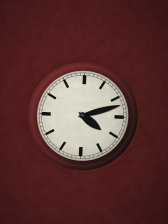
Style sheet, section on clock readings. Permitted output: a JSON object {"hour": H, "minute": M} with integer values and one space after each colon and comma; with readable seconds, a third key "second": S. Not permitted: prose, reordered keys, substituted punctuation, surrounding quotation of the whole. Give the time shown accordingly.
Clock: {"hour": 4, "minute": 12}
